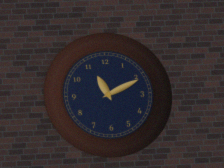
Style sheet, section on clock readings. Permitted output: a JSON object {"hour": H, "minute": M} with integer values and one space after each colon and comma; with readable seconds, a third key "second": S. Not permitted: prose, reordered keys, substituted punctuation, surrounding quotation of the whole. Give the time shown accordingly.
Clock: {"hour": 11, "minute": 11}
